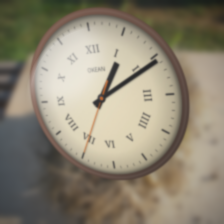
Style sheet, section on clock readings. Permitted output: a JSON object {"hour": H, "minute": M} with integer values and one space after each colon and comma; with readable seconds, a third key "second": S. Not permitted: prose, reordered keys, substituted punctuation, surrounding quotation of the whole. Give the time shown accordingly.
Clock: {"hour": 1, "minute": 10, "second": 35}
